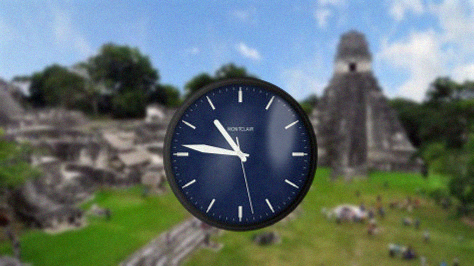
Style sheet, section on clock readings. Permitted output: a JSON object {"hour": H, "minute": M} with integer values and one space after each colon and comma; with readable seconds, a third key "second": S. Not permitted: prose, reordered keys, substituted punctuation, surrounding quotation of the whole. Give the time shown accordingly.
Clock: {"hour": 10, "minute": 46, "second": 28}
